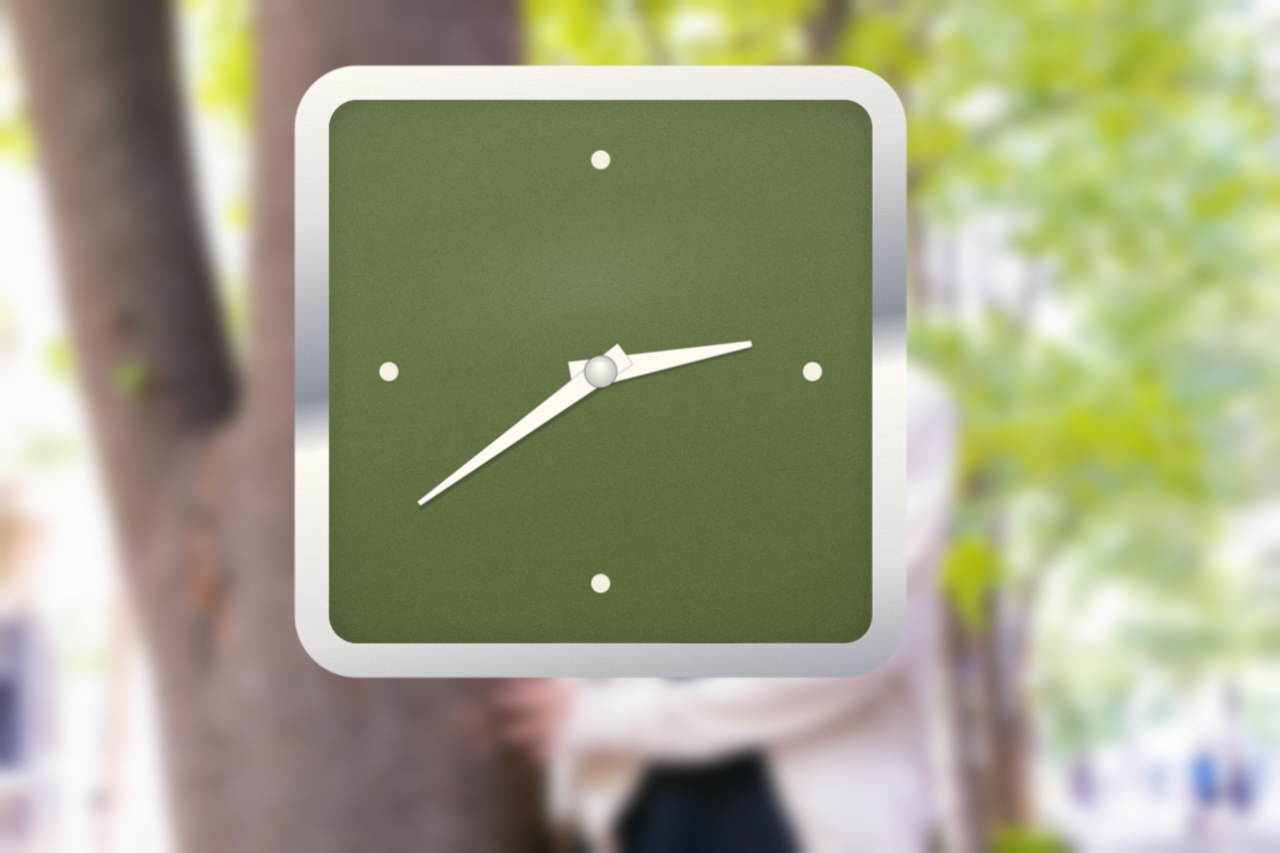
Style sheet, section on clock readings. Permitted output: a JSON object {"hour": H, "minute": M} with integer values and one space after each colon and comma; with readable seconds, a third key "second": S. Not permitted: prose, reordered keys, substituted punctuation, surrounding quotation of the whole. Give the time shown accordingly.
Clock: {"hour": 2, "minute": 39}
